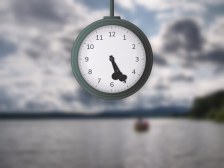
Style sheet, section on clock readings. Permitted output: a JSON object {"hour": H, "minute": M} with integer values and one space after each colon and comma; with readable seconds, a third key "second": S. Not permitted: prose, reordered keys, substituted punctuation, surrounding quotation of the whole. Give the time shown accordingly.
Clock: {"hour": 5, "minute": 25}
